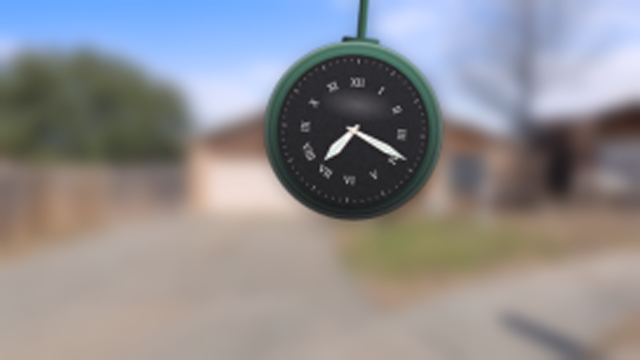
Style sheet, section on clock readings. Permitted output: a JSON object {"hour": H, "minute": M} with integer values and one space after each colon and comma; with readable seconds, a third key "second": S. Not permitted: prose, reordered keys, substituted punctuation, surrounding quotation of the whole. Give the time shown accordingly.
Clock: {"hour": 7, "minute": 19}
